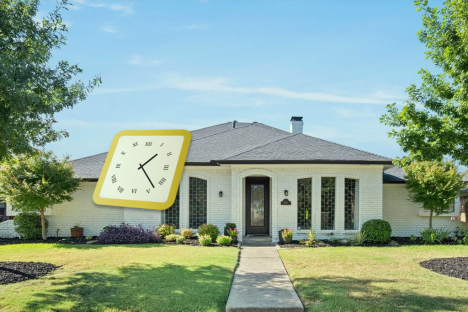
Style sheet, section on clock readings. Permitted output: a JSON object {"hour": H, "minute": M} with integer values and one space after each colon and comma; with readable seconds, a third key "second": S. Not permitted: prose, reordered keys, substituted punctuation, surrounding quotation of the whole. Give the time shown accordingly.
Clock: {"hour": 1, "minute": 23}
